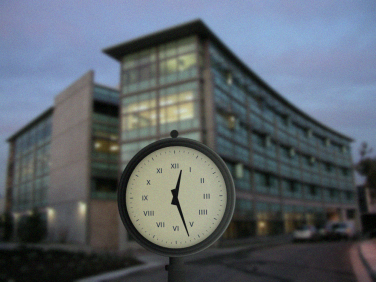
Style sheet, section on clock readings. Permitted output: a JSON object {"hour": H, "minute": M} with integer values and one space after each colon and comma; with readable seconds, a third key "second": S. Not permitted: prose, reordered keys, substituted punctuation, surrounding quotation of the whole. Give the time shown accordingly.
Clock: {"hour": 12, "minute": 27}
